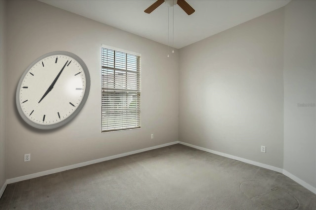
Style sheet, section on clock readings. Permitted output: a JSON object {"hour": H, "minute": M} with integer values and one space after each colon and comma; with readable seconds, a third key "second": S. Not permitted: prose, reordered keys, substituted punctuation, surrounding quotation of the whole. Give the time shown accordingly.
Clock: {"hour": 7, "minute": 4}
